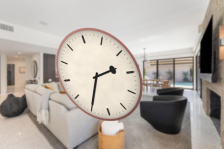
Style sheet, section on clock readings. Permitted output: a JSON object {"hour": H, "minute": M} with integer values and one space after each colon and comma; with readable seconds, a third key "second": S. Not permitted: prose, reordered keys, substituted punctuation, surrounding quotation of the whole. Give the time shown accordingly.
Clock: {"hour": 2, "minute": 35}
